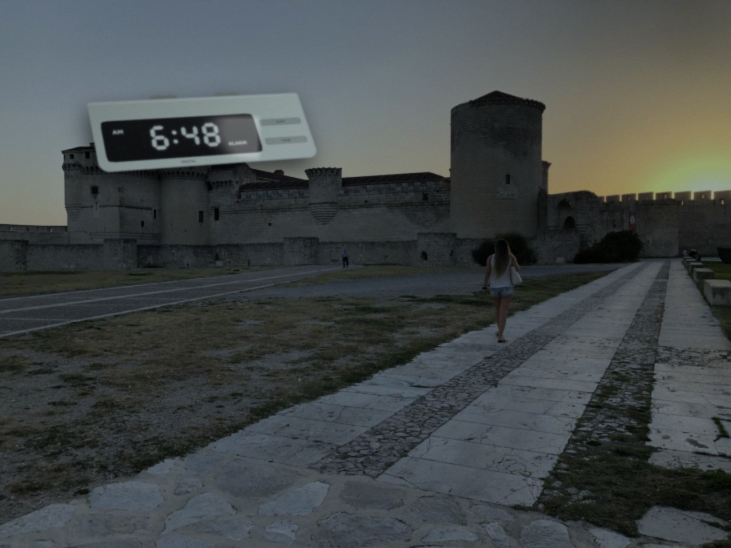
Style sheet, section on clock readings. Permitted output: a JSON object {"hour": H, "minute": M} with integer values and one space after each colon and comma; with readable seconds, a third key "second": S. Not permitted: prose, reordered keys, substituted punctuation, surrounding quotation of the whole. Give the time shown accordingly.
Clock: {"hour": 6, "minute": 48}
